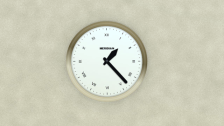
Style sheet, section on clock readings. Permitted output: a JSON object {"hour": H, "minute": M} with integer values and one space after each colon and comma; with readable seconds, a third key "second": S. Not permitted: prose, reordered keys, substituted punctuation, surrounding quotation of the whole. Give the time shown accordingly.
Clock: {"hour": 1, "minute": 23}
